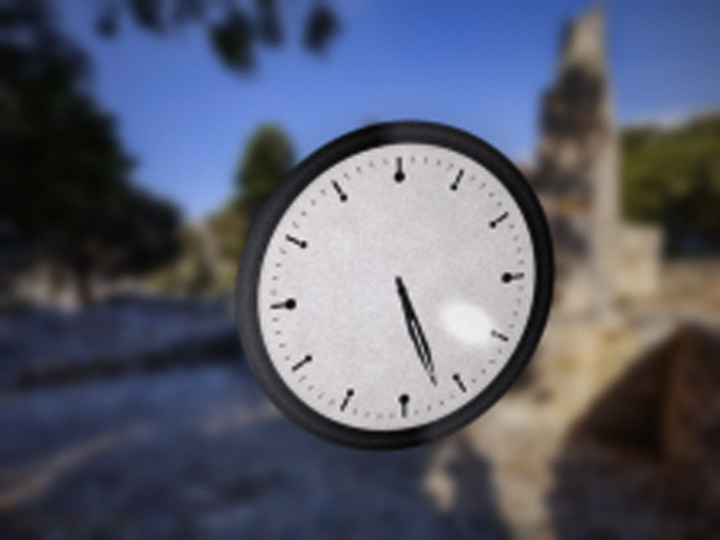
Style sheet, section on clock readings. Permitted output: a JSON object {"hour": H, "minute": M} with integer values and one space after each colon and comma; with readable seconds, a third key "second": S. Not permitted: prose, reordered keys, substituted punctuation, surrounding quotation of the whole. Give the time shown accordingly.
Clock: {"hour": 5, "minute": 27}
